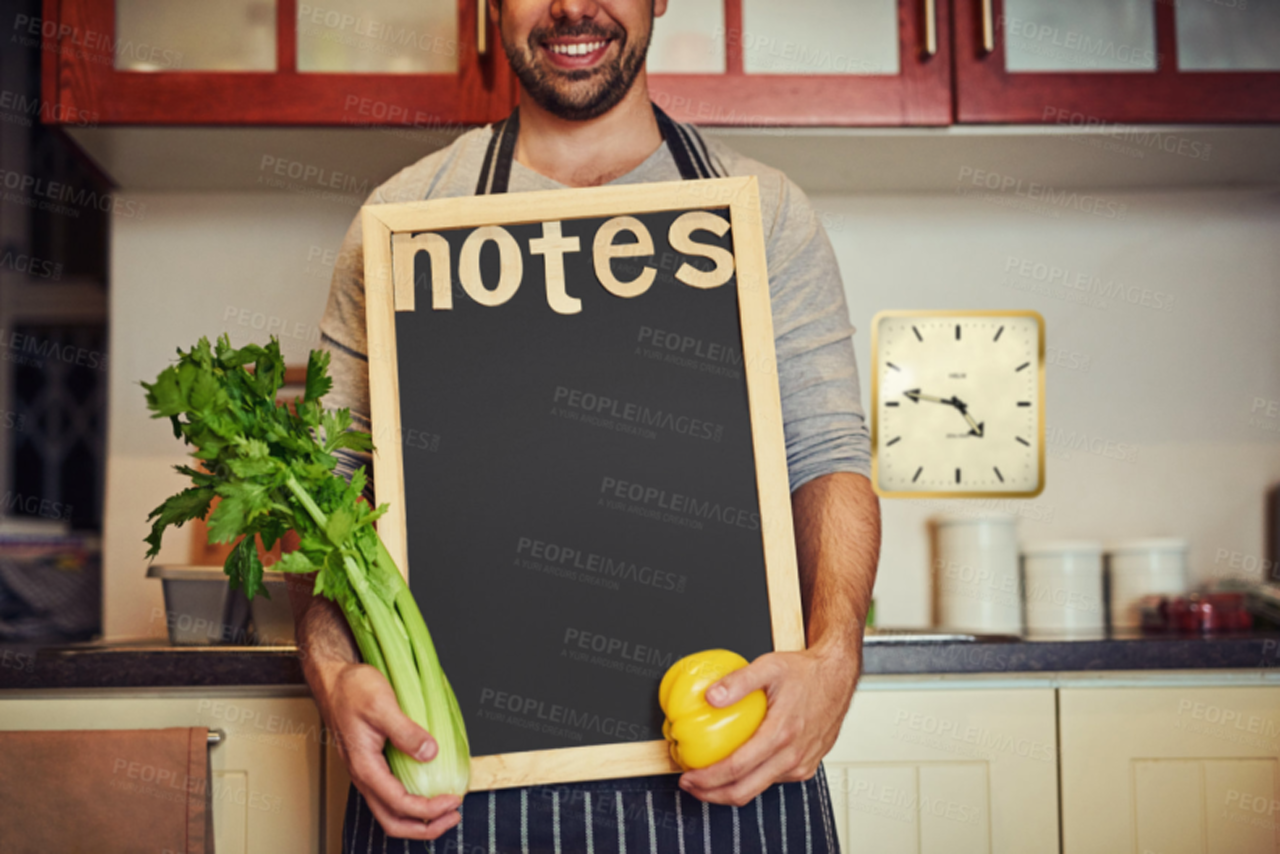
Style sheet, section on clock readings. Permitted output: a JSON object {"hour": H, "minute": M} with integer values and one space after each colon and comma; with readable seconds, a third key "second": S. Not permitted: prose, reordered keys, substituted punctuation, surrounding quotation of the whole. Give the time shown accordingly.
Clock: {"hour": 4, "minute": 47}
